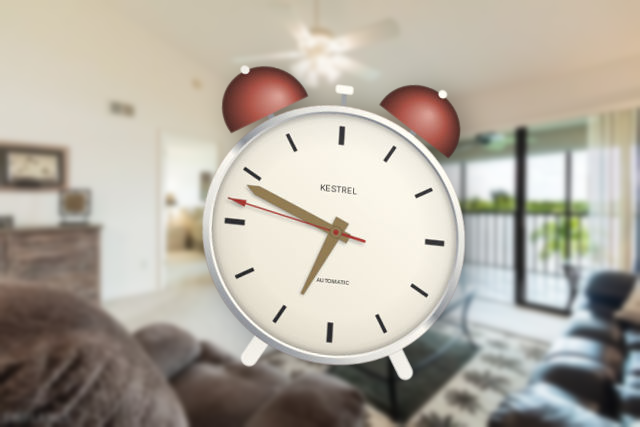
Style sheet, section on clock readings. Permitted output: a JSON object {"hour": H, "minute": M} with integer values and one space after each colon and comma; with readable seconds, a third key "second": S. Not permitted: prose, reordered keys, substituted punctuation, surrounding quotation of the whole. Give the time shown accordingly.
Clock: {"hour": 6, "minute": 48, "second": 47}
